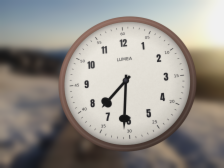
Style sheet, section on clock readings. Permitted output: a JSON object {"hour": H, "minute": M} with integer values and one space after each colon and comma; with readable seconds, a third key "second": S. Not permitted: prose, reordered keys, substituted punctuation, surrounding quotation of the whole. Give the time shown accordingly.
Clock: {"hour": 7, "minute": 31}
